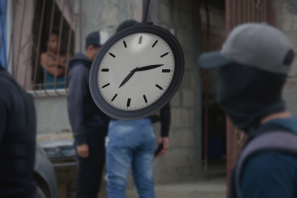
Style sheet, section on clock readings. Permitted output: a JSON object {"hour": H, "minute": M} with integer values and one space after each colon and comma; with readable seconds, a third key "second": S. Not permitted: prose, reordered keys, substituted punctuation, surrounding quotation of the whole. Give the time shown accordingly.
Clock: {"hour": 7, "minute": 13}
